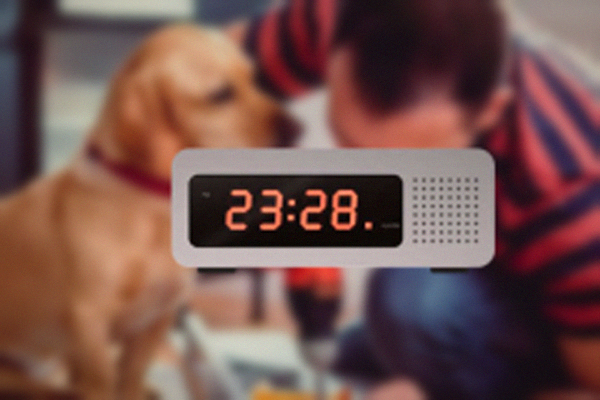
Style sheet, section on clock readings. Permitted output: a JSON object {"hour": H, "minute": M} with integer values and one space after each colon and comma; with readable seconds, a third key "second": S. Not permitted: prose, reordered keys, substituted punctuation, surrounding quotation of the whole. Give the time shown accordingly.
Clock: {"hour": 23, "minute": 28}
